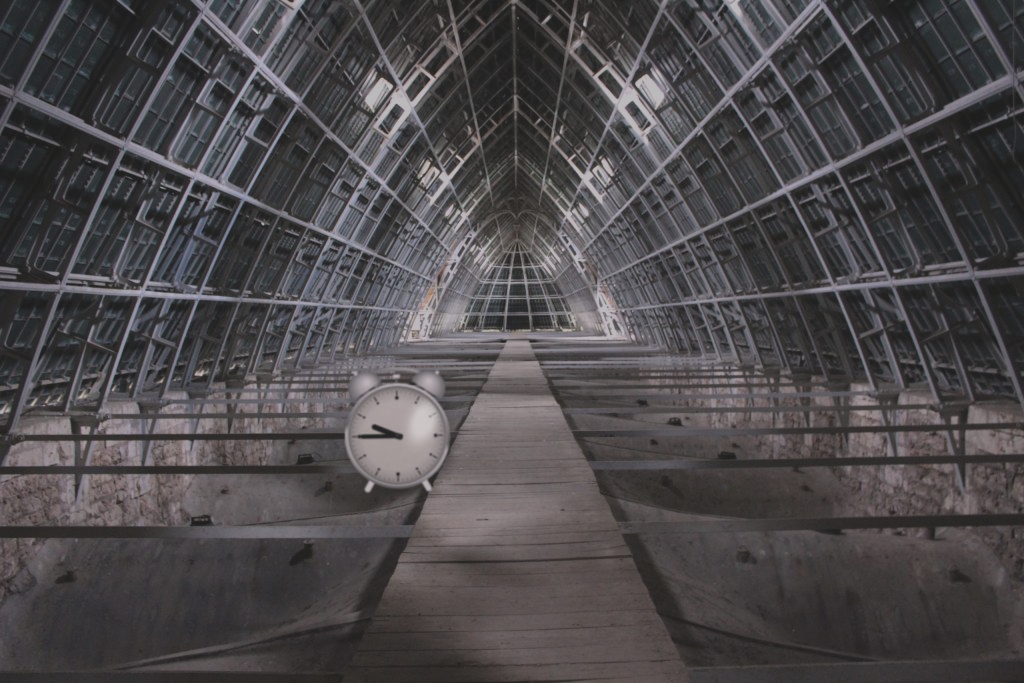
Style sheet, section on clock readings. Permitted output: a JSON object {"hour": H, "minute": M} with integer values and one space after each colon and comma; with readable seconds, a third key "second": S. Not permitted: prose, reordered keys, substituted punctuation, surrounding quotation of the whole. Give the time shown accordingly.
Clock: {"hour": 9, "minute": 45}
